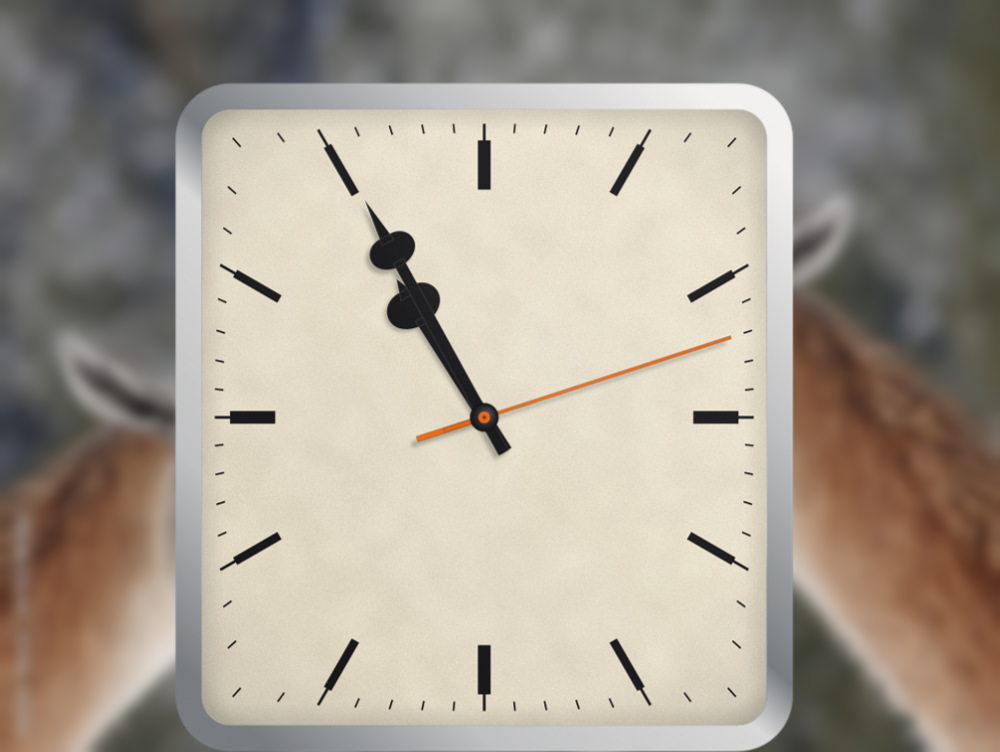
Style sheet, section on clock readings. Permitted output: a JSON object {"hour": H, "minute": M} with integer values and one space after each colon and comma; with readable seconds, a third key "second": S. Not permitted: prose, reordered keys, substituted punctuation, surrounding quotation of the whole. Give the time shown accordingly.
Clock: {"hour": 10, "minute": 55, "second": 12}
